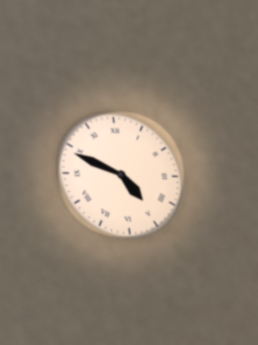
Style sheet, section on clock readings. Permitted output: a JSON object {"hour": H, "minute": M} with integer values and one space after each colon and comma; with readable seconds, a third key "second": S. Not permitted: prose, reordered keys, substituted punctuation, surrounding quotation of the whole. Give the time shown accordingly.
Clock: {"hour": 4, "minute": 49}
